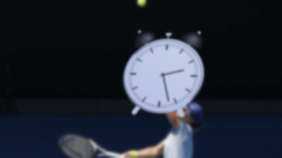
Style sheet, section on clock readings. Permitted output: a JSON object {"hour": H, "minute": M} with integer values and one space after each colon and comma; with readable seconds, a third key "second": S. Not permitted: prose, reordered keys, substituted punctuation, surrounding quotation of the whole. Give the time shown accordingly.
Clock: {"hour": 2, "minute": 27}
